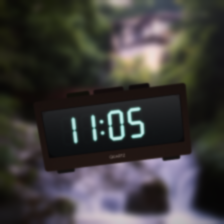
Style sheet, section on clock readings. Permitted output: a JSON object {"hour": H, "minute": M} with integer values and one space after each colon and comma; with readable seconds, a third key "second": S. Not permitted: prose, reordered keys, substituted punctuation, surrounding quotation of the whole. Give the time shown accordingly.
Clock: {"hour": 11, "minute": 5}
